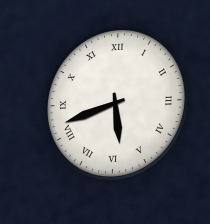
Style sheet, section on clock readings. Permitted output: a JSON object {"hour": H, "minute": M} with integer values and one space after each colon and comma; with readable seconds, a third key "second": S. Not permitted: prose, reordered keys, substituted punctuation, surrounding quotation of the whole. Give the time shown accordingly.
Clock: {"hour": 5, "minute": 42}
